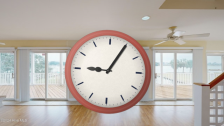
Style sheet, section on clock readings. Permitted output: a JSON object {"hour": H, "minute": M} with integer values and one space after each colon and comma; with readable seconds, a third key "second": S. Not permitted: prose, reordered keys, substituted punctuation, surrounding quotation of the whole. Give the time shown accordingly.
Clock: {"hour": 9, "minute": 5}
